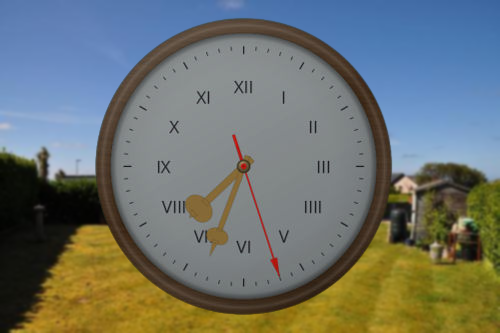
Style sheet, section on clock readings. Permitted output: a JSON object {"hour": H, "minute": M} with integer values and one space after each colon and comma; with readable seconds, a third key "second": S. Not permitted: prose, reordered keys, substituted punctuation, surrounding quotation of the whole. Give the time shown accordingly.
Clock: {"hour": 7, "minute": 33, "second": 27}
